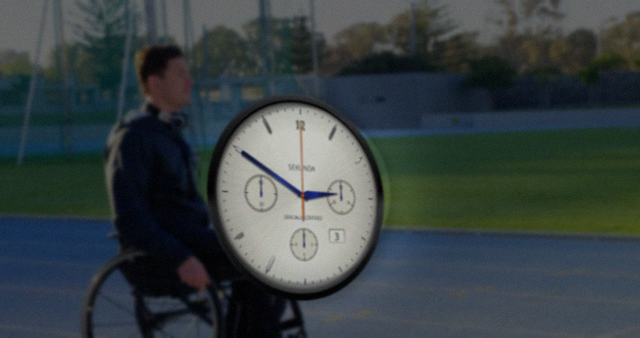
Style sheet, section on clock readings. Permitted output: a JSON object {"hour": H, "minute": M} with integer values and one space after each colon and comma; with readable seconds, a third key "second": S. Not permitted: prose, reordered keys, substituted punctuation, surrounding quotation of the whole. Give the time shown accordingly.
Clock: {"hour": 2, "minute": 50}
